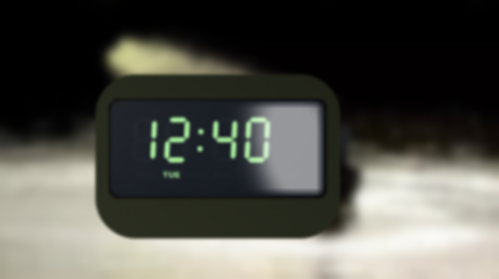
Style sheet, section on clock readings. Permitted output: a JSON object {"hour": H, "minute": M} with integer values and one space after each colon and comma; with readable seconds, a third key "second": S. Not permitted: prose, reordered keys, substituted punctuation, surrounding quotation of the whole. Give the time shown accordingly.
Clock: {"hour": 12, "minute": 40}
